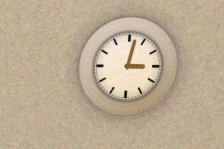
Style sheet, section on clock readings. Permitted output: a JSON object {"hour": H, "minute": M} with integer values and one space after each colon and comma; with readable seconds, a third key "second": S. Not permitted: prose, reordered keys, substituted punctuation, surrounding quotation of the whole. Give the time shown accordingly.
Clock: {"hour": 3, "minute": 2}
